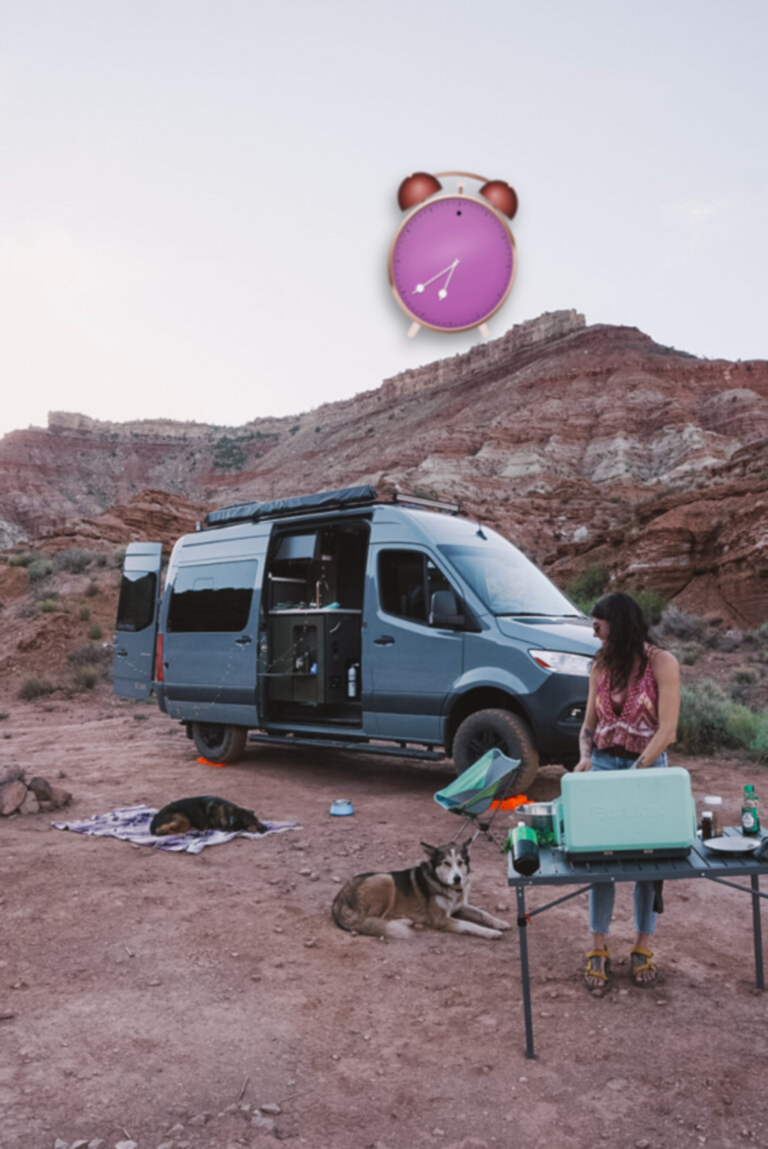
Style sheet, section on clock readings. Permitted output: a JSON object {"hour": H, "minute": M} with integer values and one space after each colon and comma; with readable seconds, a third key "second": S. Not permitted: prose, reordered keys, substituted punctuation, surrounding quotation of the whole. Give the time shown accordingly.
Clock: {"hour": 6, "minute": 39}
